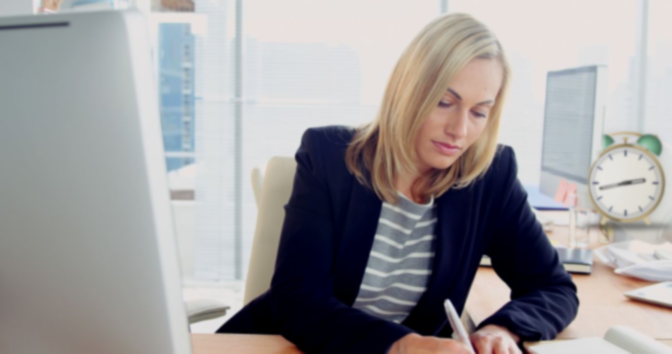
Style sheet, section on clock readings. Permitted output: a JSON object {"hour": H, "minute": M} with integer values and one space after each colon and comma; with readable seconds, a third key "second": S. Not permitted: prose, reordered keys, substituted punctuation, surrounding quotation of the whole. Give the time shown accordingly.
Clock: {"hour": 2, "minute": 43}
